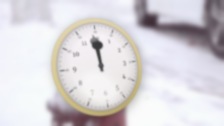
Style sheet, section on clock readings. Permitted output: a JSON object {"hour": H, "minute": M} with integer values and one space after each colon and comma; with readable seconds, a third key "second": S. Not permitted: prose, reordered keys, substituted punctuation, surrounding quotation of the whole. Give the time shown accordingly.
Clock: {"hour": 11, "minute": 59}
